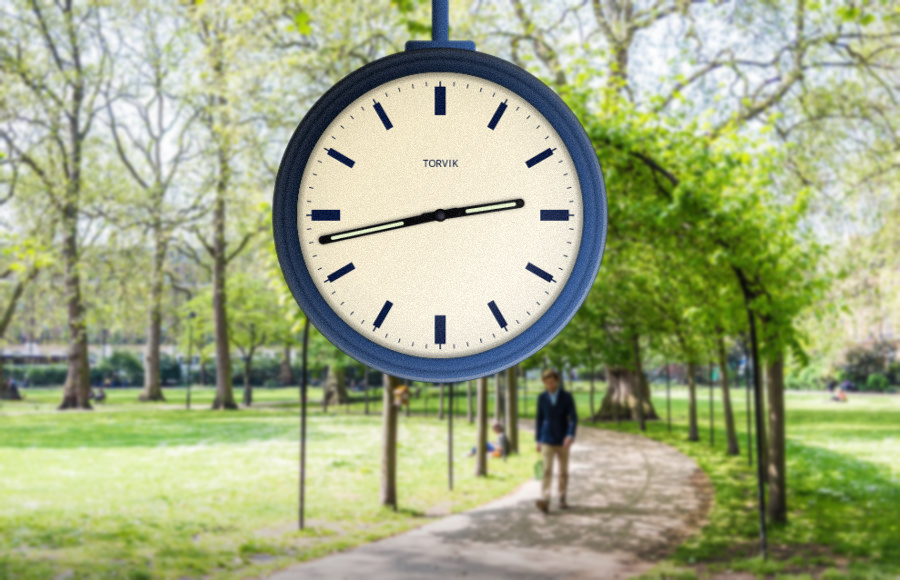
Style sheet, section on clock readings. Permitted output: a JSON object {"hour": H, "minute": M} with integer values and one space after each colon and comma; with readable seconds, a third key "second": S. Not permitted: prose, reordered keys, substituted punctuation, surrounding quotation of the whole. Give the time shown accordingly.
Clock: {"hour": 2, "minute": 43}
